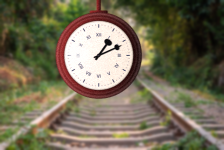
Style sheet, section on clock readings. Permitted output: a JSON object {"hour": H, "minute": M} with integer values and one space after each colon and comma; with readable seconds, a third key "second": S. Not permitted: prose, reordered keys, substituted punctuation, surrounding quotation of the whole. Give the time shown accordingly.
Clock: {"hour": 1, "minute": 11}
